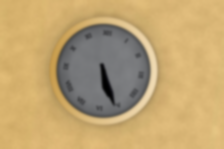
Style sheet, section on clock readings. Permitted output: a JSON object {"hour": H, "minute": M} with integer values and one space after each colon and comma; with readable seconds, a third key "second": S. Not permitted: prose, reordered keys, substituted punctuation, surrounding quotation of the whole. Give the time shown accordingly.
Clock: {"hour": 5, "minute": 26}
